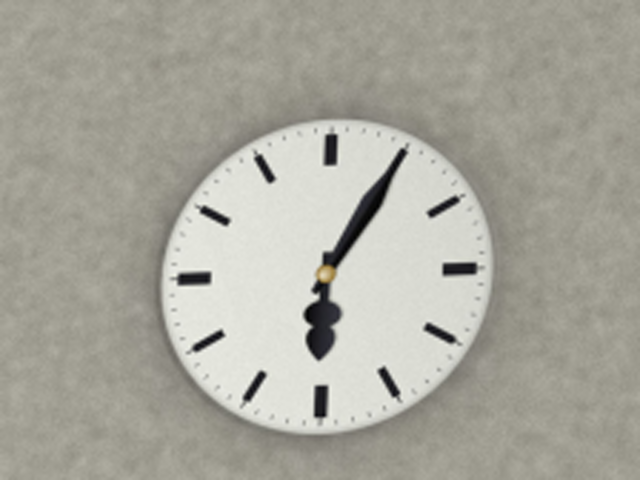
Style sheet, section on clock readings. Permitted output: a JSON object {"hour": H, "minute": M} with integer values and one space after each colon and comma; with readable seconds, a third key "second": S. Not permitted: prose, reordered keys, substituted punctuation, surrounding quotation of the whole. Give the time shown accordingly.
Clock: {"hour": 6, "minute": 5}
